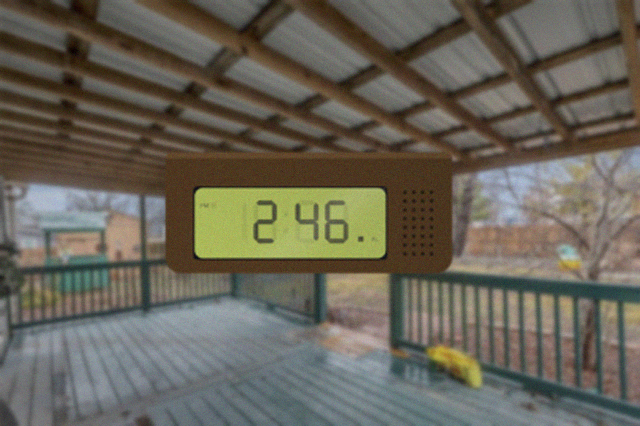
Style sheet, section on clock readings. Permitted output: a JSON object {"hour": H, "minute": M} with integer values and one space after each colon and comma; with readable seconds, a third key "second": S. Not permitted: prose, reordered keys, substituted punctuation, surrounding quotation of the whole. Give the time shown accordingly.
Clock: {"hour": 2, "minute": 46}
